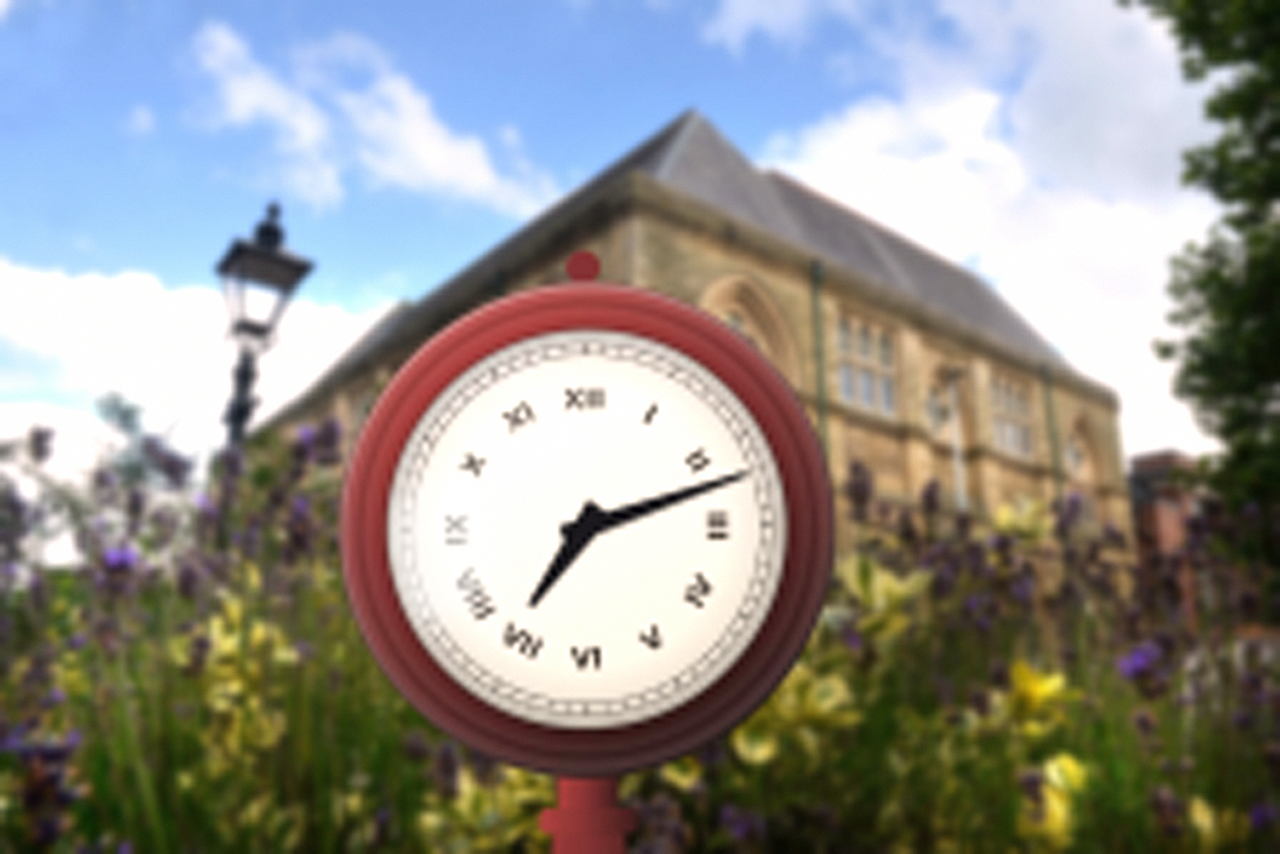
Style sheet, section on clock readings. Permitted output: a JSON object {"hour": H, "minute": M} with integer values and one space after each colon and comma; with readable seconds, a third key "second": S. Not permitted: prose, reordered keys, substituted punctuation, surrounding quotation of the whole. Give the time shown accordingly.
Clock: {"hour": 7, "minute": 12}
